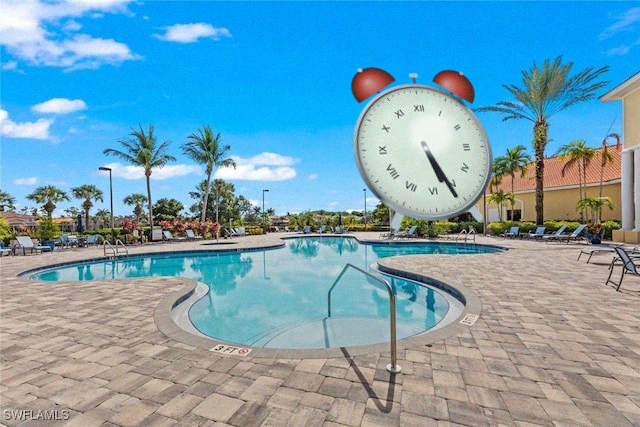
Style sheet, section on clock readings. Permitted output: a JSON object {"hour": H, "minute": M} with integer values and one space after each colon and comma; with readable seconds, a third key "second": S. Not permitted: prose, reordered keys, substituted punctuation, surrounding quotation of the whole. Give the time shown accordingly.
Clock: {"hour": 5, "minute": 26}
